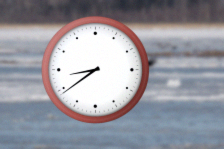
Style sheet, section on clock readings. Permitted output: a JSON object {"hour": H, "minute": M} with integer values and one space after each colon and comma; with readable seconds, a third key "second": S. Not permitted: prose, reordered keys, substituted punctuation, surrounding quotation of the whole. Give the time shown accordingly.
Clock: {"hour": 8, "minute": 39}
